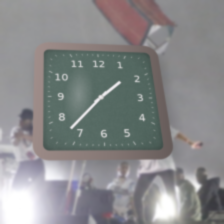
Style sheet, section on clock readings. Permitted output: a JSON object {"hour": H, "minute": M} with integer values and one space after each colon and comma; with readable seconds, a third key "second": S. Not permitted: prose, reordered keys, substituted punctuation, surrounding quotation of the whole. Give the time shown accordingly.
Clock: {"hour": 1, "minute": 37}
